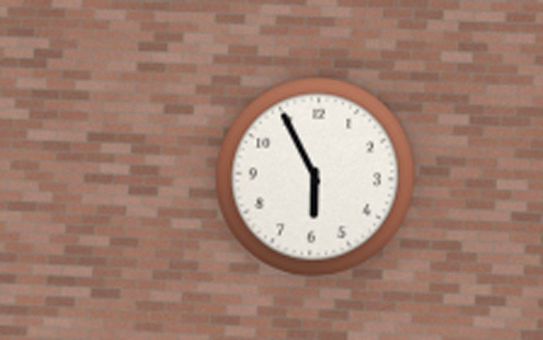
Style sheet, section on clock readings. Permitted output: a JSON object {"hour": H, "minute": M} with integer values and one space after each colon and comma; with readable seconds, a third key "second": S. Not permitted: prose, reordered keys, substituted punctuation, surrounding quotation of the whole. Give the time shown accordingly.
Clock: {"hour": 5, "minute": 55}
